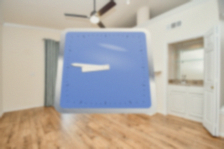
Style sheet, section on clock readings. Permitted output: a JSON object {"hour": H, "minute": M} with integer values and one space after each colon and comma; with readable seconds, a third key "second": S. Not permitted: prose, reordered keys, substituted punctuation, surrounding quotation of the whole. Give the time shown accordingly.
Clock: {"hour": 8, "minute": 46}
